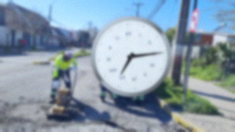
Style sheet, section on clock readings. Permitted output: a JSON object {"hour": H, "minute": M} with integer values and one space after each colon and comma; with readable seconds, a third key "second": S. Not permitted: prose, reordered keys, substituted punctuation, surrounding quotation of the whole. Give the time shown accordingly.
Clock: {"hour": 7, "minute": 15}
